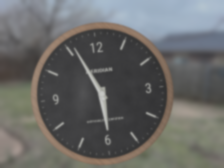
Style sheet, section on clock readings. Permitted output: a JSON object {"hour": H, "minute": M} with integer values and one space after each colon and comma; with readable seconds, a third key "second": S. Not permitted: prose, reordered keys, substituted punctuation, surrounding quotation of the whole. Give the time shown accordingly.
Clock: {"hour": 5, "minute": 56}
